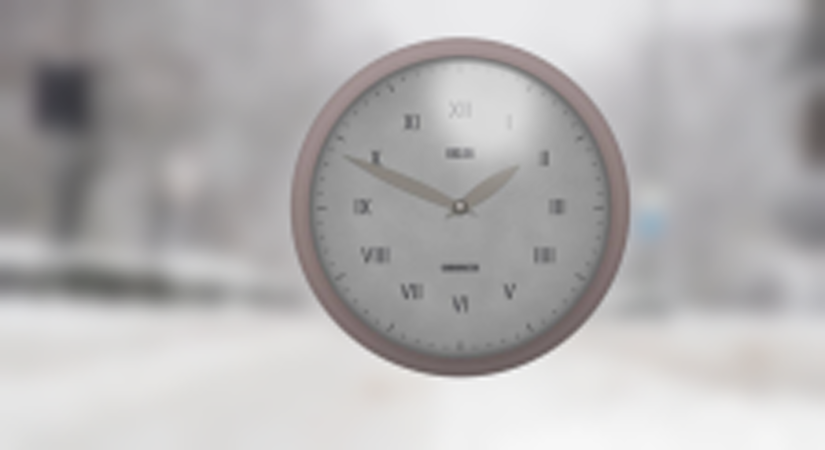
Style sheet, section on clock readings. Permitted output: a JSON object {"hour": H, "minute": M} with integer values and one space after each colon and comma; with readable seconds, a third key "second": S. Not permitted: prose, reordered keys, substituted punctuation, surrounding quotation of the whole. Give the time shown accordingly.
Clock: {"hour": 1, "minute": 49}
